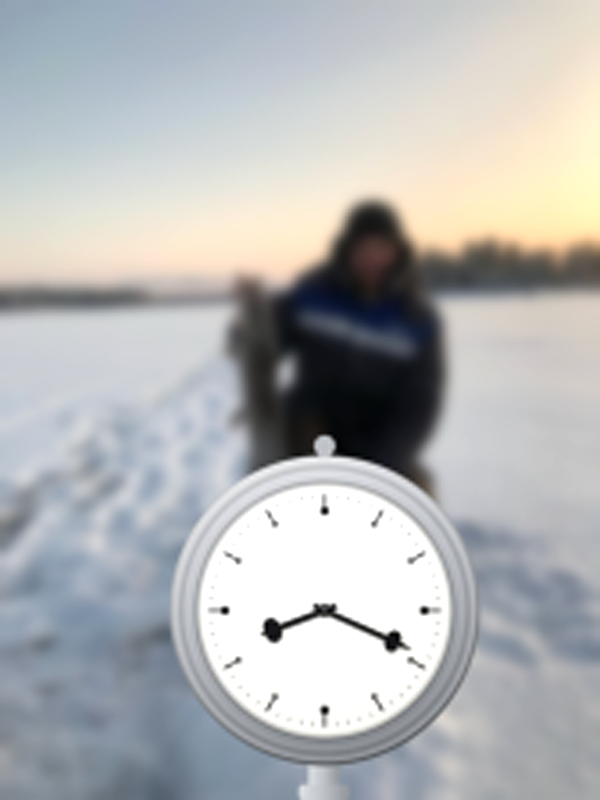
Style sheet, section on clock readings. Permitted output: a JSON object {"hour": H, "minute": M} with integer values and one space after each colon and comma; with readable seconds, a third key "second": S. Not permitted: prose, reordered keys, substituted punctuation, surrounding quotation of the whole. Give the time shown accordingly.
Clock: {"hour": 8, "minute": 19}
